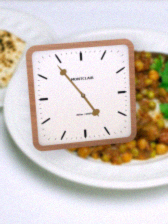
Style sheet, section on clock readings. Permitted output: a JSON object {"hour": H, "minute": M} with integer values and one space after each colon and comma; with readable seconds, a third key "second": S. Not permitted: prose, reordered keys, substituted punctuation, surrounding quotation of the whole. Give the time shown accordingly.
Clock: {"hour": 4, "minute": 54}
